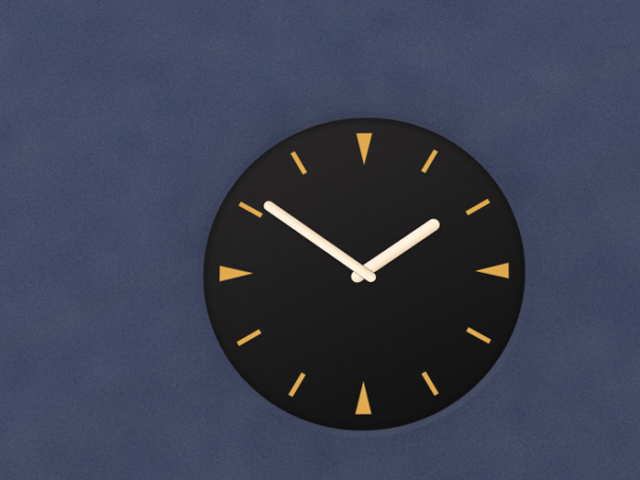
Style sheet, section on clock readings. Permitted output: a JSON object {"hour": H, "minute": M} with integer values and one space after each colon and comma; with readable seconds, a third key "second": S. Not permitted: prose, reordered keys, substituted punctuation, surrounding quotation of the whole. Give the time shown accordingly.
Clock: {"hour": 1, "minute": 51}
